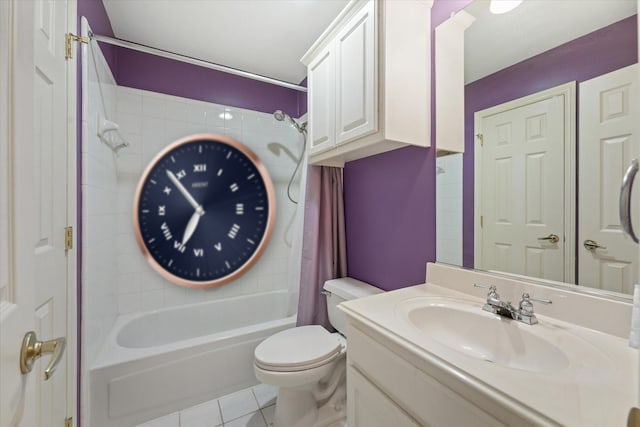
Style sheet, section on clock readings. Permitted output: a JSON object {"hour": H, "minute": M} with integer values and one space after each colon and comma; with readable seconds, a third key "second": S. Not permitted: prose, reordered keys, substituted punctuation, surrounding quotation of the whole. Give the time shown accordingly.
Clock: {"hour": 6, "minute": 53}
